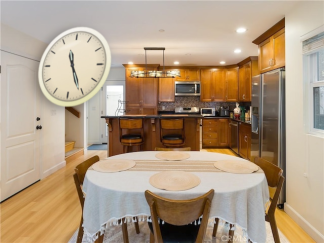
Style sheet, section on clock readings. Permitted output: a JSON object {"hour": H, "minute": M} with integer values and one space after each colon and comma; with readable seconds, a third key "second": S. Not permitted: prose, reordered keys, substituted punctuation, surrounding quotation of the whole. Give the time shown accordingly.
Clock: {"hour": 11, "minute": 26}
